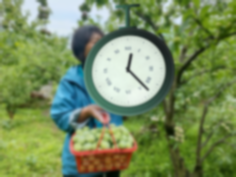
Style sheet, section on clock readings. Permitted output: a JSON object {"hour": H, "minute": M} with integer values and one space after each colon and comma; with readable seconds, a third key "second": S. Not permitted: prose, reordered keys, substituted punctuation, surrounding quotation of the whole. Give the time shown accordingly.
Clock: {"hour": 12, "minute": 23}
